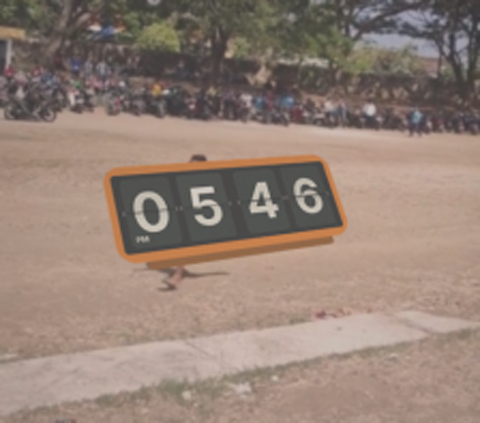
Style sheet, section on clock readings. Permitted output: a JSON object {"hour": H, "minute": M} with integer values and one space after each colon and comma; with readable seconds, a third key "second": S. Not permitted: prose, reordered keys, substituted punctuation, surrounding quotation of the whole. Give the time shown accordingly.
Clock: {"hour": 5, "minute": 46}
